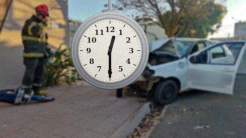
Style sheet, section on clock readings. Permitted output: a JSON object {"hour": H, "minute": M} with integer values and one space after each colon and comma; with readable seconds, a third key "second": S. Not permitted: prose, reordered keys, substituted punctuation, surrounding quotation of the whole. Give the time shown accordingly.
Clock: {"hour": 12, "minute": 30}
